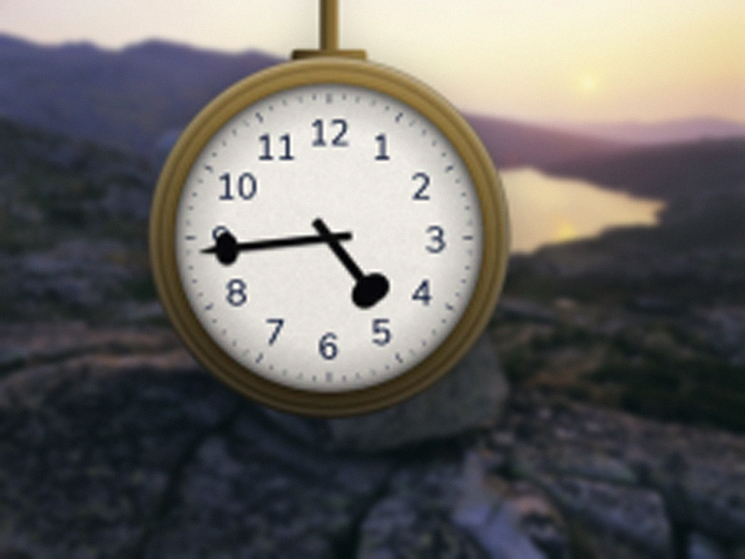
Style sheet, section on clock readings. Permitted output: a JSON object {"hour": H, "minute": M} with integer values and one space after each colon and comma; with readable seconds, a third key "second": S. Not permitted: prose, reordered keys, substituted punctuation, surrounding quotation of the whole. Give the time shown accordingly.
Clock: {"hour": 4, "minute": 44}
